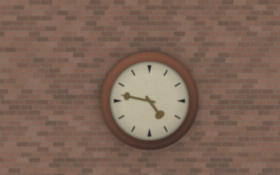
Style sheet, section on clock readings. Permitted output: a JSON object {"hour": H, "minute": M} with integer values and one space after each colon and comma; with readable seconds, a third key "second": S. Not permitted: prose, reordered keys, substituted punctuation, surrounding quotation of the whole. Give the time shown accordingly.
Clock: {"hour": 4, "minute": 47}
